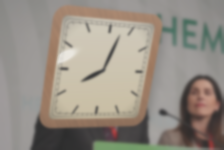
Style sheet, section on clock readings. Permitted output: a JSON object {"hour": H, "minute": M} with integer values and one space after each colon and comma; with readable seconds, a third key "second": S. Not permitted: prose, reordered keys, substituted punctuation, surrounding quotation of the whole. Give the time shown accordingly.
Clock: {"hour": 8, "minute": 3}
